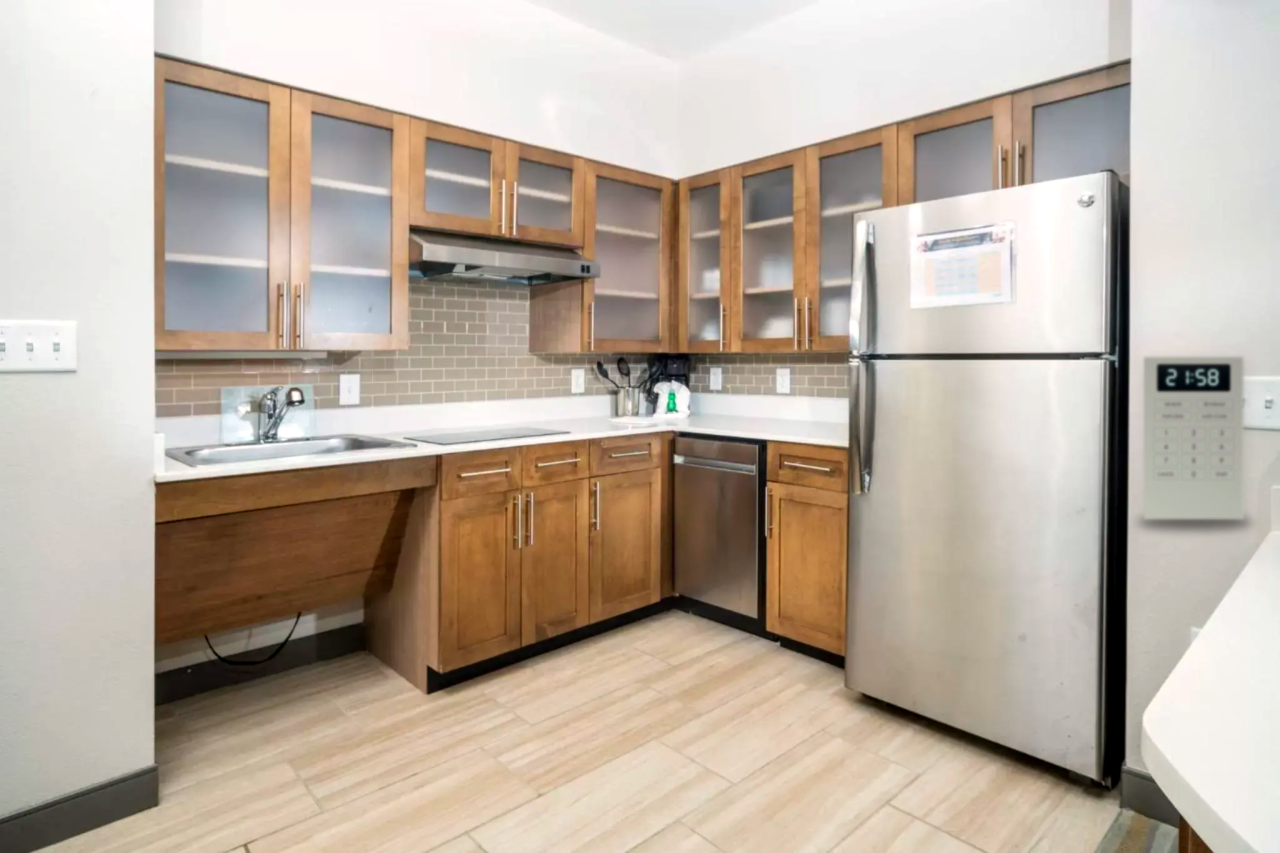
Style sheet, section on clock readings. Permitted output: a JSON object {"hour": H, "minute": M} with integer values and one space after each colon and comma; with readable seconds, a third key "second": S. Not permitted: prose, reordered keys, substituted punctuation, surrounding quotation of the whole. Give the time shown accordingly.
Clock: {"hour": 21, "minute": 58}
